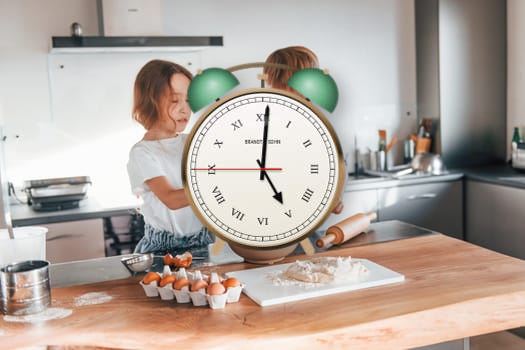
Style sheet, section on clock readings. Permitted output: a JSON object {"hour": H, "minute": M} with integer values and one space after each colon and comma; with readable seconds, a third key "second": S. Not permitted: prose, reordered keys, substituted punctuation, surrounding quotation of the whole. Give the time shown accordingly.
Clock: {"hour": 5, "minute": 0, "second": 45}
